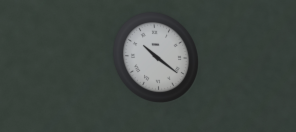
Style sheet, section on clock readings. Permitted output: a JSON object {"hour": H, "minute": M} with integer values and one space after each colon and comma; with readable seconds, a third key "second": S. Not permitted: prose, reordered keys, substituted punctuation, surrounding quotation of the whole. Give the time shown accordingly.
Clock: {"hour": 10, "minute": 21}
